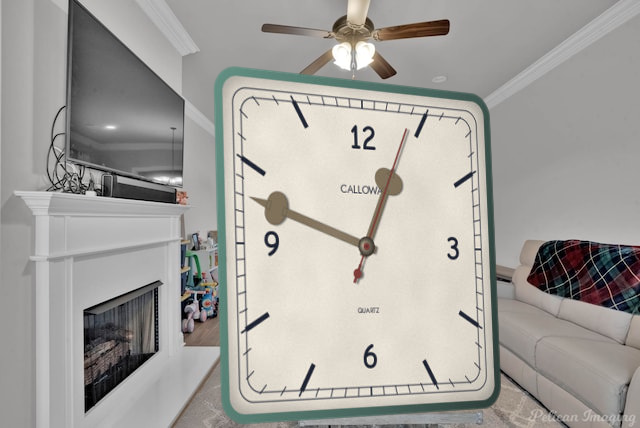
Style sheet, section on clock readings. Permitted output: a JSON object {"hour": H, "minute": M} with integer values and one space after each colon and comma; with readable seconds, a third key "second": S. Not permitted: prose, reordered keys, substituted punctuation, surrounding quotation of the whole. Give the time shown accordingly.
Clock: {"hour": 12, "minute": 48, "second": 4}
